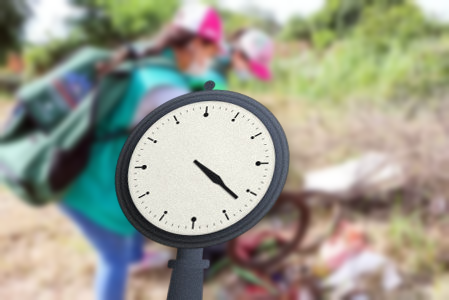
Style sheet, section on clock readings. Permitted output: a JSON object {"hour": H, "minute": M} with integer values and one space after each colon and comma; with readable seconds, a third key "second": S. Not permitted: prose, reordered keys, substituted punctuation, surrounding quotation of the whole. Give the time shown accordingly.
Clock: {"hour": 4, "minute": 22}
